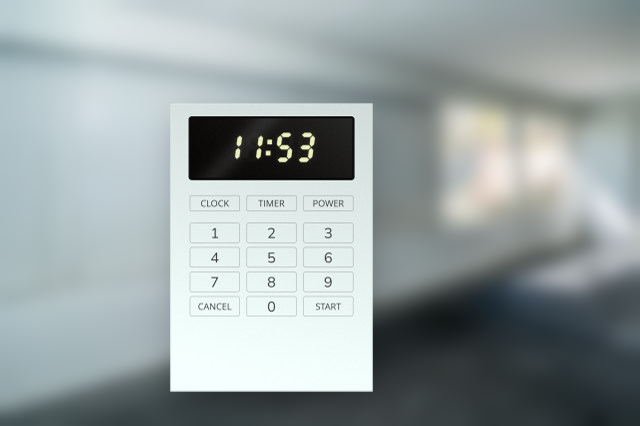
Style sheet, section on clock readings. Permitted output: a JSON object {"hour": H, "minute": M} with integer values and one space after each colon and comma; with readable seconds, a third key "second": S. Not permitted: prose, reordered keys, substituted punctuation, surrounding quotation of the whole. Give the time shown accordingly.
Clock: {"hour": 11, "minute": 53}
